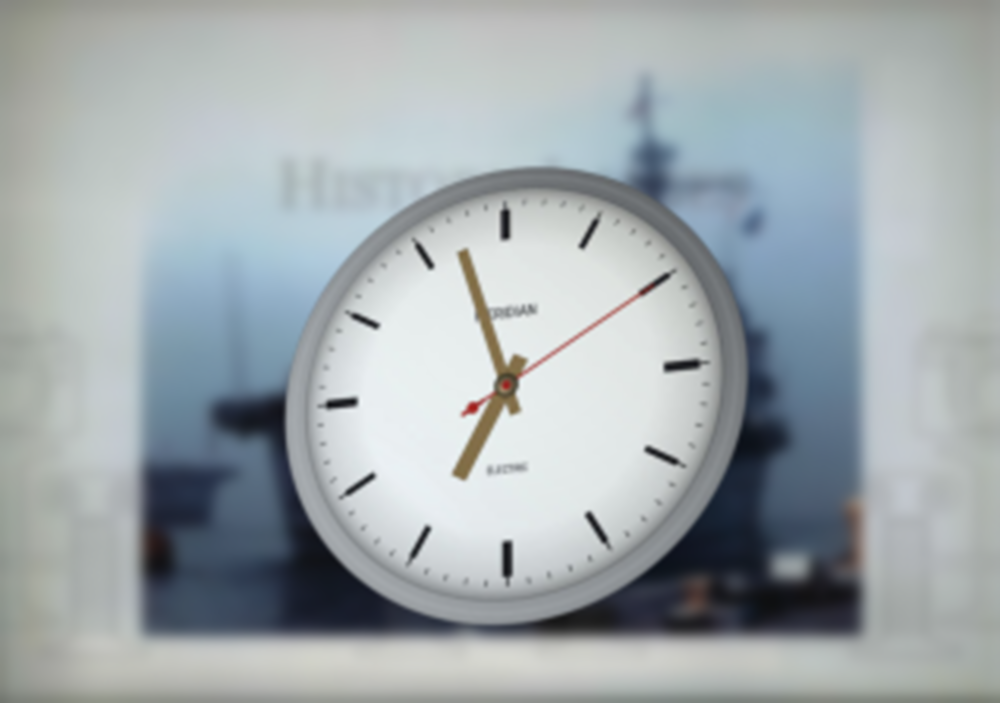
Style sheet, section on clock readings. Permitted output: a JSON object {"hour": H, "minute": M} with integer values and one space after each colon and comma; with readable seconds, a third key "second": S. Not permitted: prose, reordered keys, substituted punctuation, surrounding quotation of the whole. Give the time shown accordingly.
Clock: {"hour": 6, "minute": 57, "second": 10}
